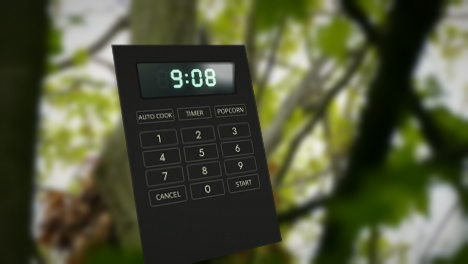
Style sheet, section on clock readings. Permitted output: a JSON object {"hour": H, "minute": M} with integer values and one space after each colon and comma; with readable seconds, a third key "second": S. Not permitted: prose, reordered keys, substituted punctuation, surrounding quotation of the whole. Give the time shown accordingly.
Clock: {"hour": 9, "minute": 8}
